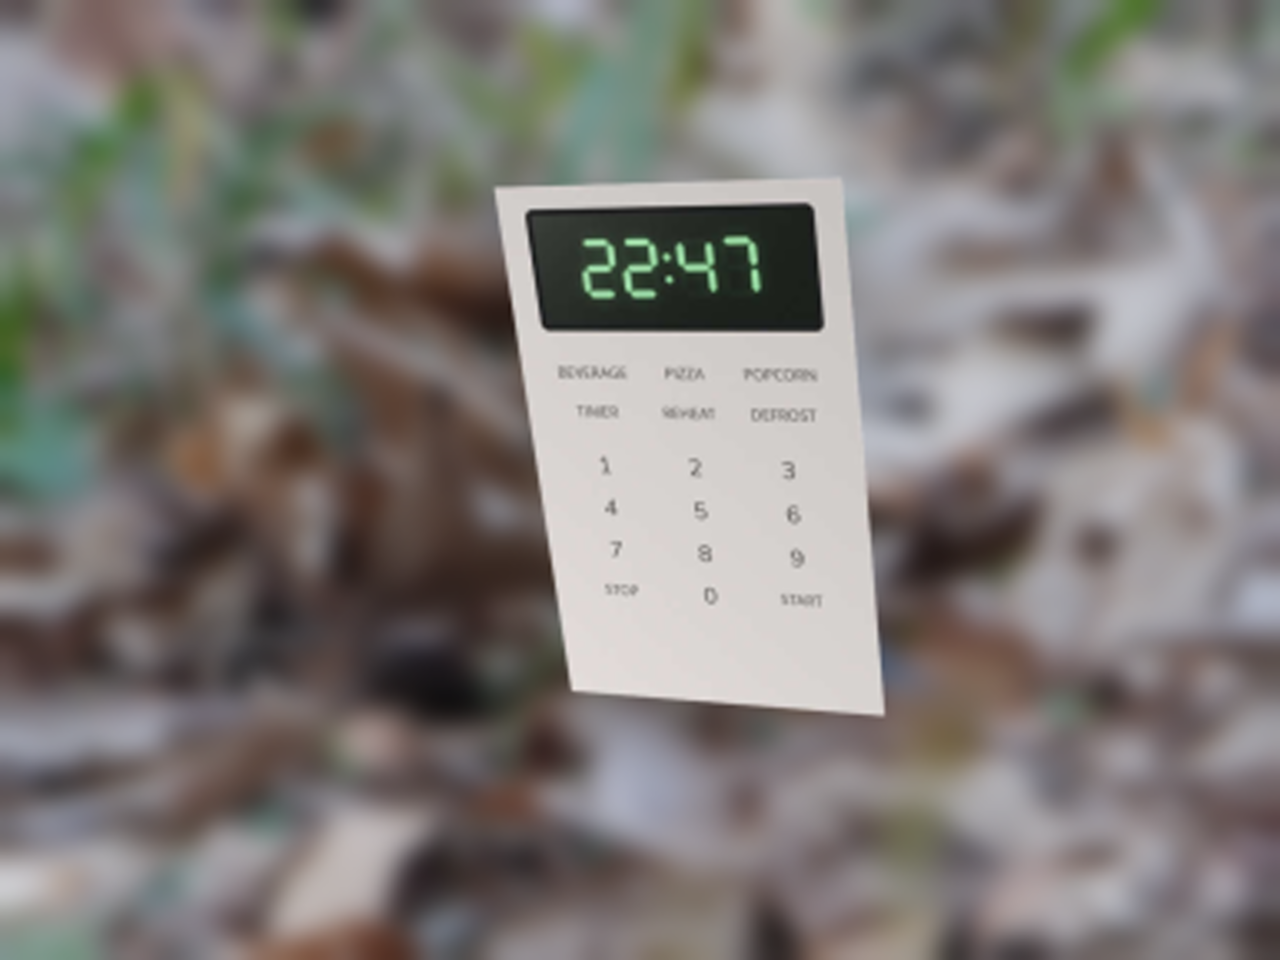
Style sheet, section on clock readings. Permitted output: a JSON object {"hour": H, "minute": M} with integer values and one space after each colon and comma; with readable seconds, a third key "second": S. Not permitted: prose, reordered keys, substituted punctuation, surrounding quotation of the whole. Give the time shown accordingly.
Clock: {"hour": 22, "minute": 47}
